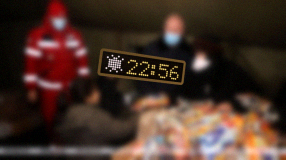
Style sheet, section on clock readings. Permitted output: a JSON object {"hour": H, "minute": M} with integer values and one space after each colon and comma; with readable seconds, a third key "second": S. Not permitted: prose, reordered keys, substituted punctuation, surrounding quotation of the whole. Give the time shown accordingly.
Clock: {"hour": 22, "minute": 56}
